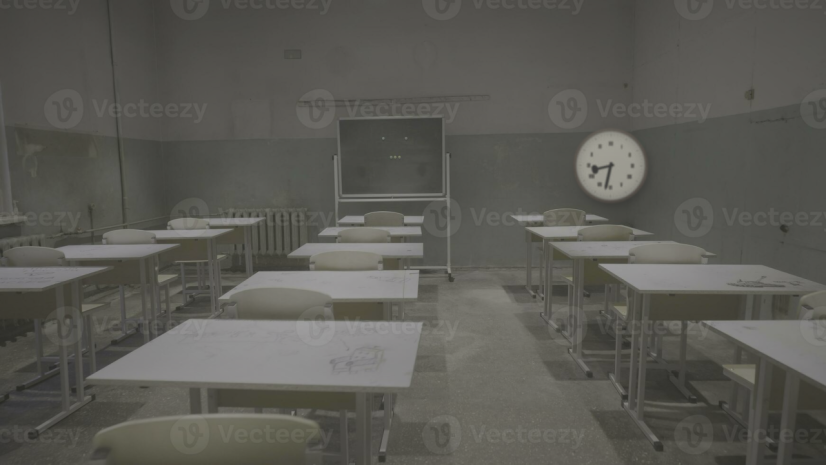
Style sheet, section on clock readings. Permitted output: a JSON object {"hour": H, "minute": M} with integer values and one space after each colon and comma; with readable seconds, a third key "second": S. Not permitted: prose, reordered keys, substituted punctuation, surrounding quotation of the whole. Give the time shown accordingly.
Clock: {"hour": 8, "minute": 32}
